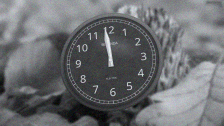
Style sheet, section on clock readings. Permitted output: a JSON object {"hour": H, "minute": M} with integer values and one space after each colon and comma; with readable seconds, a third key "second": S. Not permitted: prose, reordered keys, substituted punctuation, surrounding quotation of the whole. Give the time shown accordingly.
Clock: {"hour": 11, "minute": 59}
